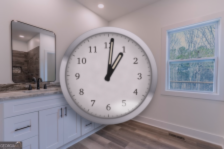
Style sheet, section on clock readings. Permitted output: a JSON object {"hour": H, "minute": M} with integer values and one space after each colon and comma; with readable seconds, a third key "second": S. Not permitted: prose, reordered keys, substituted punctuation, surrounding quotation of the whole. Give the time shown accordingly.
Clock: {"hour": 1, "minute": 1}
